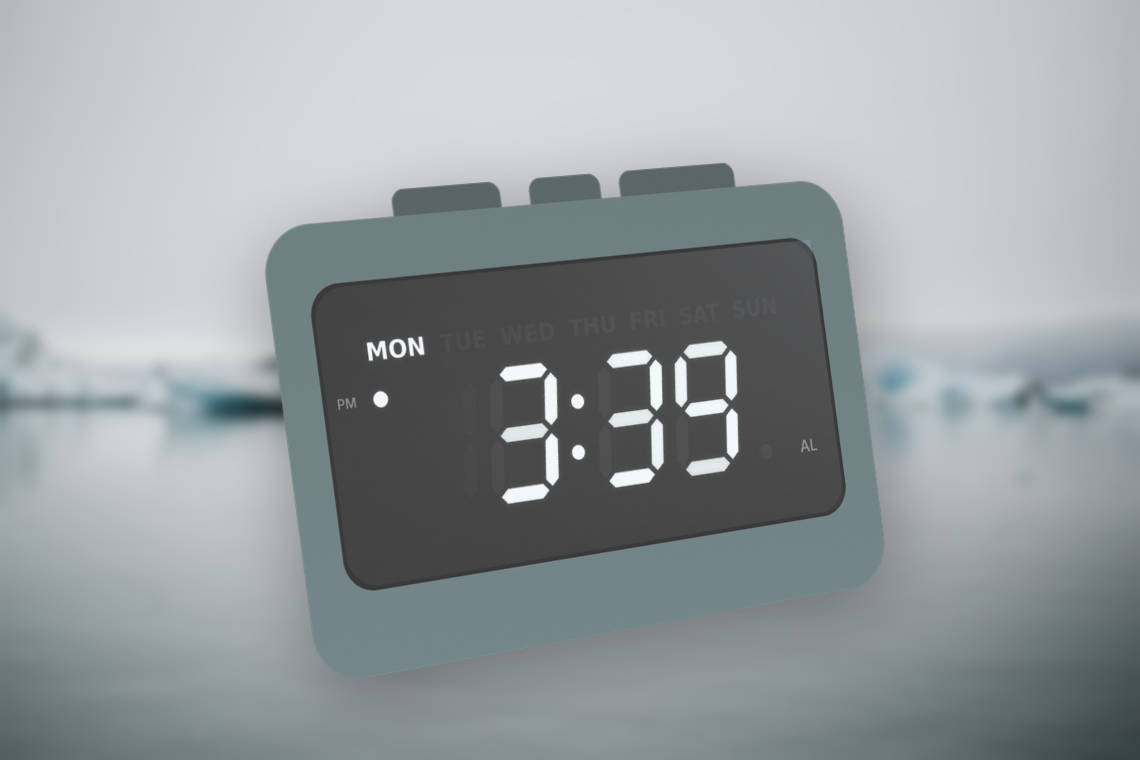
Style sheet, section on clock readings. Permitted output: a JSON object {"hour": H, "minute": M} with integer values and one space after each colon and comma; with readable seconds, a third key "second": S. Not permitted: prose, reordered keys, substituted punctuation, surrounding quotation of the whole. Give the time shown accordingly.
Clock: {"hour": 3, "minute": 39}
